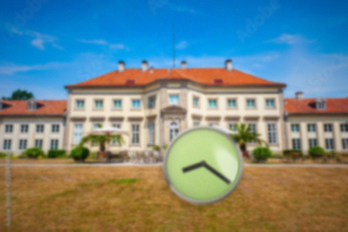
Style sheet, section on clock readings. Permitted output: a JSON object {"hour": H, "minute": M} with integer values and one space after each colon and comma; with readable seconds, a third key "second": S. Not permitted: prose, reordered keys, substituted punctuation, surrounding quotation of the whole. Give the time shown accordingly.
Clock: {"hour": 8, "minute": 21}
